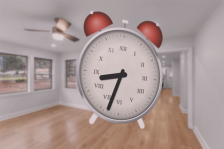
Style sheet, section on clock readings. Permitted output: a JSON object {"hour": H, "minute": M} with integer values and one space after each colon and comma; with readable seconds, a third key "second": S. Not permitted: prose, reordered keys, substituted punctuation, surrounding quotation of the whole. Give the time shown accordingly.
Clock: {"hour": 8, "minute": 33}
